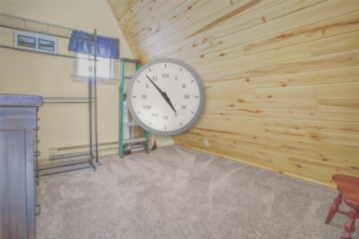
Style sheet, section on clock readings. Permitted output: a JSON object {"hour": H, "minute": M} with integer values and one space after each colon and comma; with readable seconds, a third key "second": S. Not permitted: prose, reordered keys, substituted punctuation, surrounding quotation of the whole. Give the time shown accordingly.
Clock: {"hour": 4, "minute": 53}
